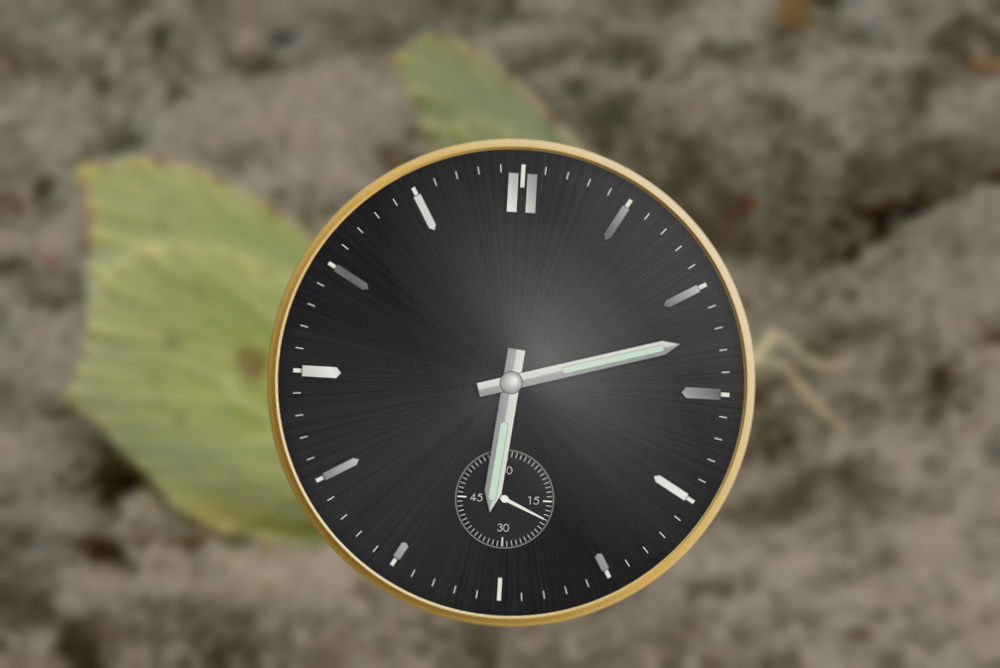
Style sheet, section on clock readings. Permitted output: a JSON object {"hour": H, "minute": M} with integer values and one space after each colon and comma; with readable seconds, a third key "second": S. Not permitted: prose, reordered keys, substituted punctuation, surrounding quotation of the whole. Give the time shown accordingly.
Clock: {"hour": 6, "minute": 12, "second": 19}
